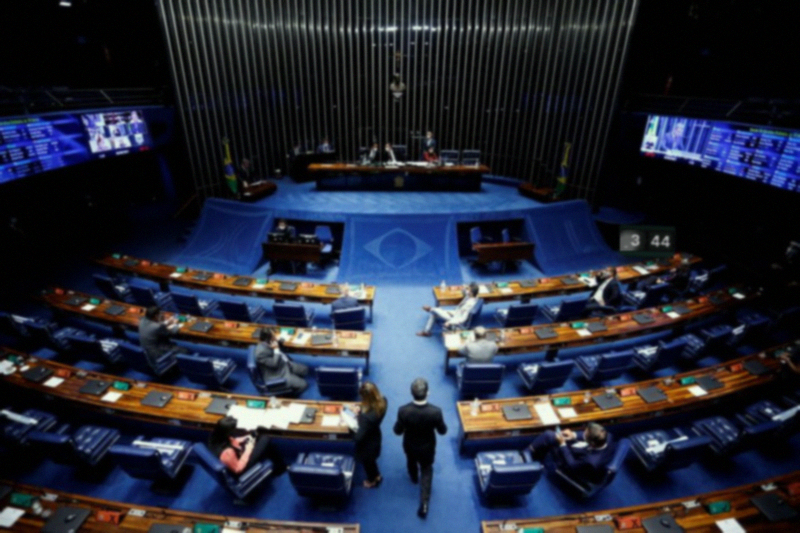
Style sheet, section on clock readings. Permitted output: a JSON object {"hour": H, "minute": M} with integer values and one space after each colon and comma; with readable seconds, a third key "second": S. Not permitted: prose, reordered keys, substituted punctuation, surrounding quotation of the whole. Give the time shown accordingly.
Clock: {"hour": 3, "minute": 44}
